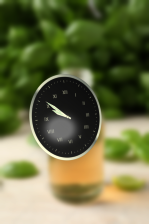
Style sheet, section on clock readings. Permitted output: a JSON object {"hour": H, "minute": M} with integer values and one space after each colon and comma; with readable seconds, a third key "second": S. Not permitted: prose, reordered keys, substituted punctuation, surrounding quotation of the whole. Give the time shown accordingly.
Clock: {"hour": 9, "minute": 51}
